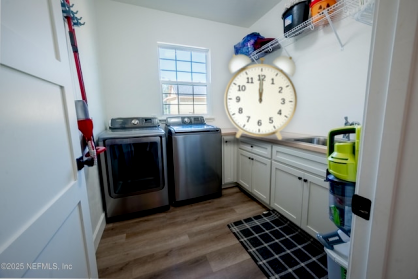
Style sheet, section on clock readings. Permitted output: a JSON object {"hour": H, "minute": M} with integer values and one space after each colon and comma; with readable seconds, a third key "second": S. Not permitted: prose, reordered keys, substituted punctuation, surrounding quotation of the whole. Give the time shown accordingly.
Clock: {"hour": 12, "minute": 0}
